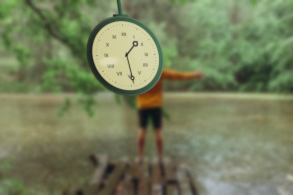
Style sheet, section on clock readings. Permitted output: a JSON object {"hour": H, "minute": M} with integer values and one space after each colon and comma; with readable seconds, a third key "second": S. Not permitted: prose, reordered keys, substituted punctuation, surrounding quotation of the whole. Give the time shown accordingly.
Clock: {"hour": 1, "minute": 29}
